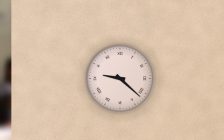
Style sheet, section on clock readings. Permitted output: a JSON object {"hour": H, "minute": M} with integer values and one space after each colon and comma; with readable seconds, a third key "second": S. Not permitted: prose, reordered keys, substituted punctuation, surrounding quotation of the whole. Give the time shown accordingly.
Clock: {"hour": 9, "minute": 22}
